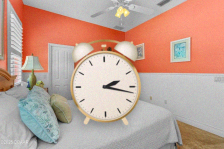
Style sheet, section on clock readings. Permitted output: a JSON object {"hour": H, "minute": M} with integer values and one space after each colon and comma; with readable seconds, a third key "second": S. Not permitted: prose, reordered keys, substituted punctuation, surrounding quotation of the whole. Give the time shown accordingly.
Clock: {"hour": 2, "minute": 17}
